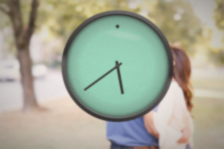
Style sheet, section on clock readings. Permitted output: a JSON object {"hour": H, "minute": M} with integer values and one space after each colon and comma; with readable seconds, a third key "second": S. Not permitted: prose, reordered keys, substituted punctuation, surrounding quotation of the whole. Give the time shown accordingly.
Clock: {"hour": 5, "minute": 39}
